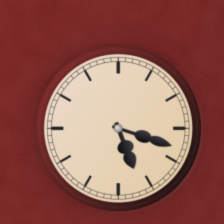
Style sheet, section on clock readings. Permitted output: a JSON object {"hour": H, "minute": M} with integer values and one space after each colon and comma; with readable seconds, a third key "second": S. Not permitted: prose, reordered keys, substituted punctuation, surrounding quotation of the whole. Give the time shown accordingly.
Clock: {"hour": 5, "minute": 18}
